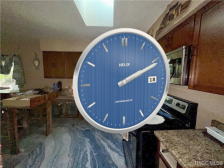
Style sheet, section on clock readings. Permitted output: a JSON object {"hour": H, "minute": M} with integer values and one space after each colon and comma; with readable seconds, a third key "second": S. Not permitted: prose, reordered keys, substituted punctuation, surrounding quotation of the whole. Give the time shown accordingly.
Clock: {"hour": 2, "minute": 11}
